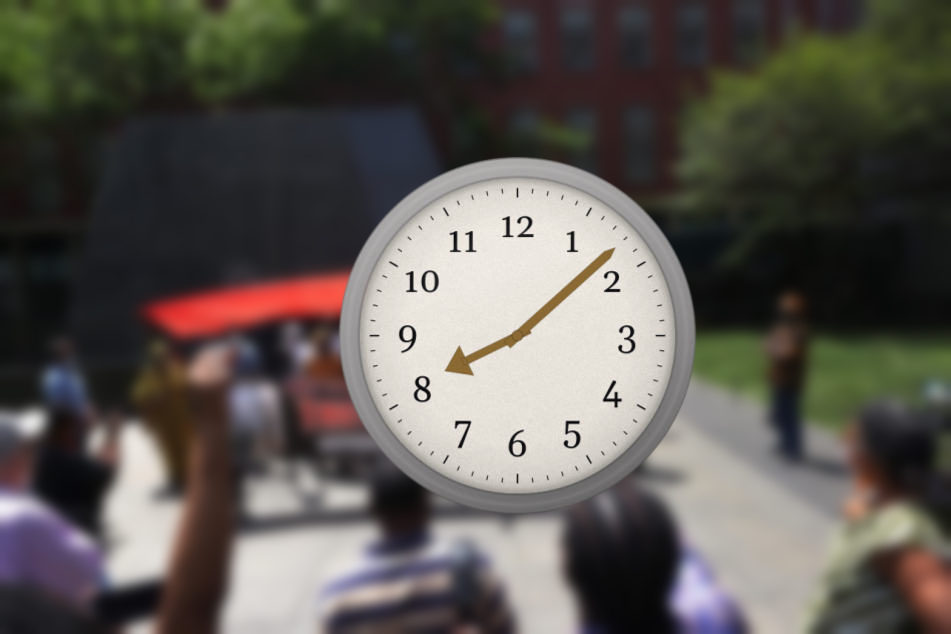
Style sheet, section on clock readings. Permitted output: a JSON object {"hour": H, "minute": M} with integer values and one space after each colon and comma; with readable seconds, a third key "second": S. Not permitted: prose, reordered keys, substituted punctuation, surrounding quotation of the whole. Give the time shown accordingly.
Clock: {"hour": 8, "minute": 8}
